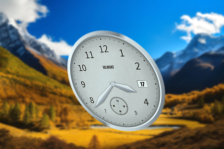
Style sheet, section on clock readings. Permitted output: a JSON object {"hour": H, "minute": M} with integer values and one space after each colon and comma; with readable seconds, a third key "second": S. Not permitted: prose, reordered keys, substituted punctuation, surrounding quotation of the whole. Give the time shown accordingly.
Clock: {"hour": 3, "minute": 38}
